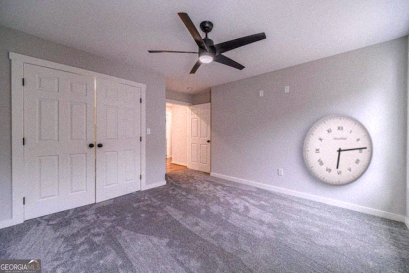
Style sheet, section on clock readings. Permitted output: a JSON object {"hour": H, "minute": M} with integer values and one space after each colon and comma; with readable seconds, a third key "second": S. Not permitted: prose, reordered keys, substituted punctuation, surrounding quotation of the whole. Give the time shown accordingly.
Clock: {"hour": 6, "minute": 14}
